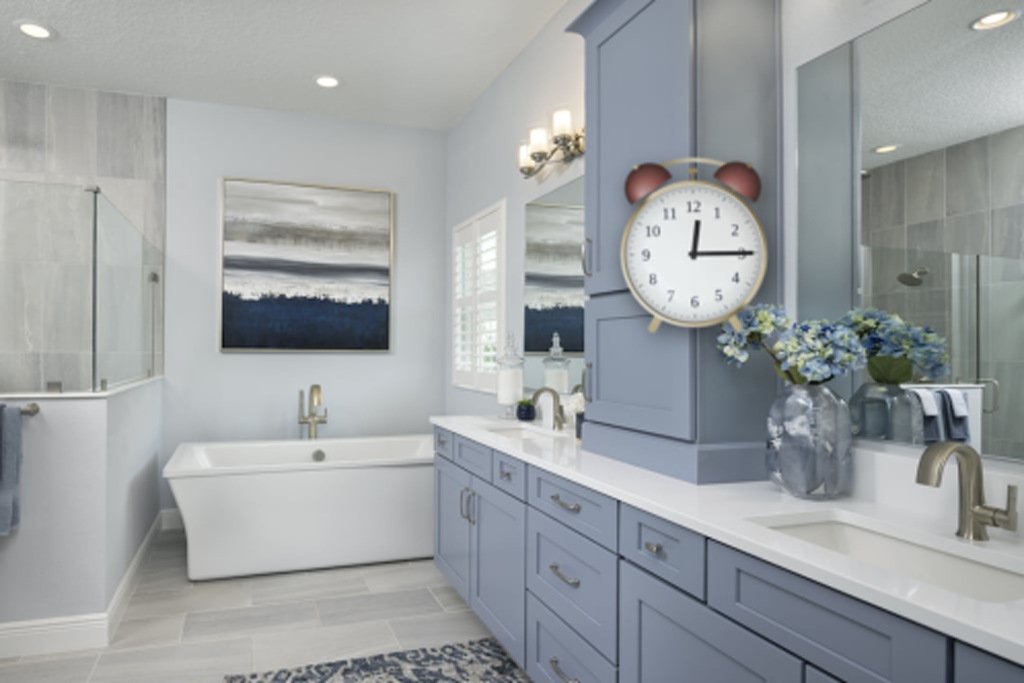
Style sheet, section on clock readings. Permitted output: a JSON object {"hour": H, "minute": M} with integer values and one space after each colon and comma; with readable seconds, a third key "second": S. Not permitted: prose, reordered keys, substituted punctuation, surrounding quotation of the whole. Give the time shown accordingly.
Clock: {"hour": 12, "minute": 15}
